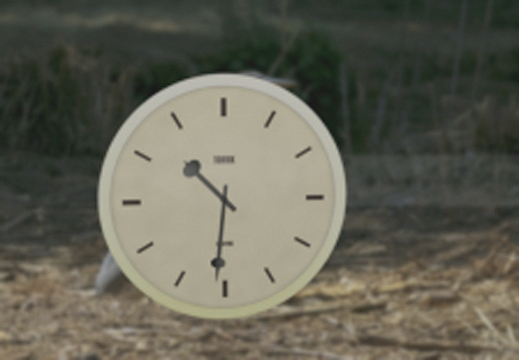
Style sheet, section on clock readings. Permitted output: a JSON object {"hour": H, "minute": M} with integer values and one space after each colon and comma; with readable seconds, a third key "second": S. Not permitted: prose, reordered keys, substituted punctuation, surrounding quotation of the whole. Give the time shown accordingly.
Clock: {"hour": 10, "minute": 31}
